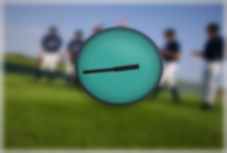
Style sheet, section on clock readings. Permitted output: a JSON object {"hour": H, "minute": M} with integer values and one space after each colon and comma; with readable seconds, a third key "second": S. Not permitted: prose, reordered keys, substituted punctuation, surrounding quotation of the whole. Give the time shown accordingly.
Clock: {"hour": 2, "minute": 44}
